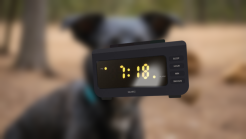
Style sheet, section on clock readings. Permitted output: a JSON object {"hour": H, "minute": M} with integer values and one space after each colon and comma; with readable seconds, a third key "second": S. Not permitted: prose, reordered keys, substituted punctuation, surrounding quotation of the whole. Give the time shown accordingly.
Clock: {"hour": 7, "minute": 18}
